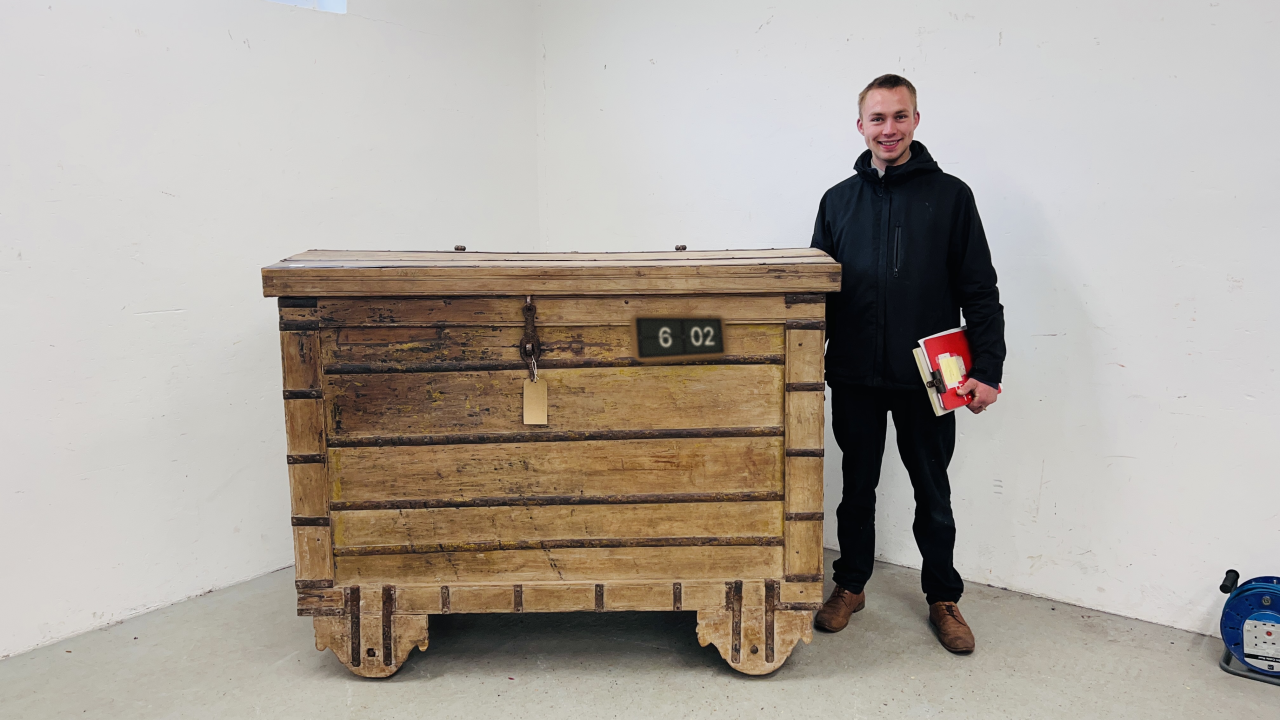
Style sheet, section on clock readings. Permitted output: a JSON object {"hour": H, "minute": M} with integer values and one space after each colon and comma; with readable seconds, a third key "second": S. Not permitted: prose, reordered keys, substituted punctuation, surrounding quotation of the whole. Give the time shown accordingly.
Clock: {"hour": 6, "minute": 2}
